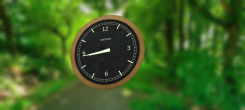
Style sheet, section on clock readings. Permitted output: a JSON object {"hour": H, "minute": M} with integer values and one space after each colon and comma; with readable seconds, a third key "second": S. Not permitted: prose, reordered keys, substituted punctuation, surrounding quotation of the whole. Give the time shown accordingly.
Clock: {"hour": 8, "minute": 44}
